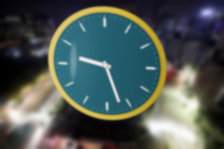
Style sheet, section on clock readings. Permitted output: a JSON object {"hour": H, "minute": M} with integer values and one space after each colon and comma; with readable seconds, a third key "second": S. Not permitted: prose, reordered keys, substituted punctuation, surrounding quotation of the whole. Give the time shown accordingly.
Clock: {"hour": 9, "minute": 27}
